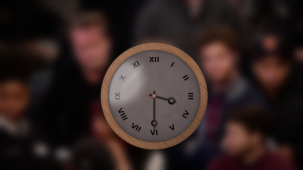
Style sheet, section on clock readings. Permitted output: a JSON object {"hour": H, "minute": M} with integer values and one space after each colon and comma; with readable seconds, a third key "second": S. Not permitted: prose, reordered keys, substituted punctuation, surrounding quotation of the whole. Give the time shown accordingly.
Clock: {"hour": 3, "minute": 30}
